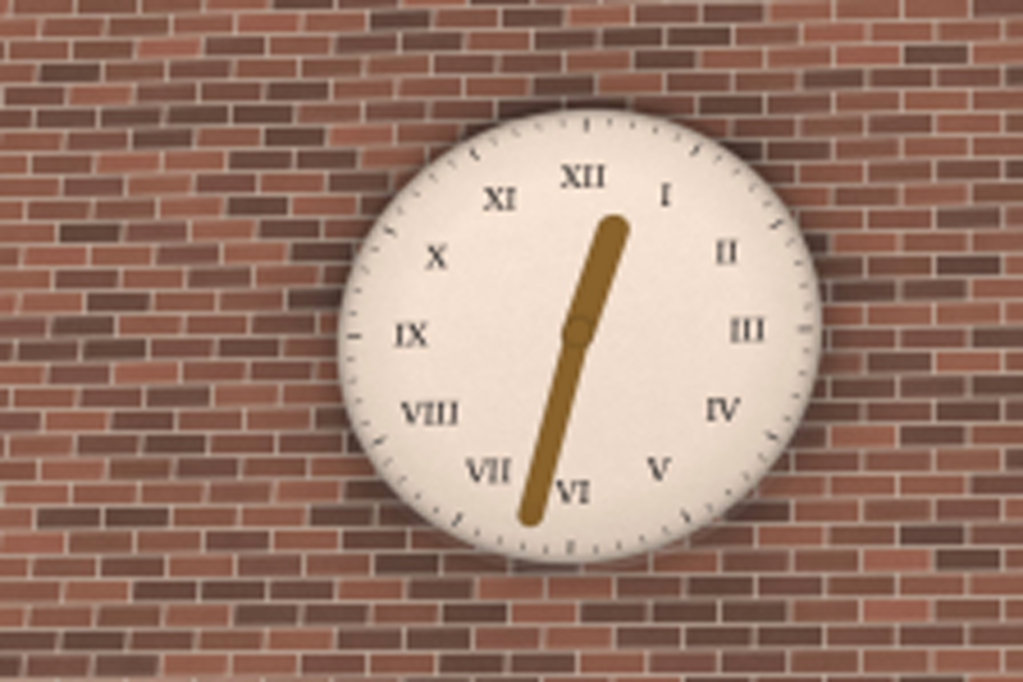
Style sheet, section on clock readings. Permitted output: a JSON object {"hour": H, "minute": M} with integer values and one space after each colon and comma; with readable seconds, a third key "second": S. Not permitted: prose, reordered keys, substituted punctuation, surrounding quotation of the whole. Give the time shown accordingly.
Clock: {"hour": 12, "minute": 32}
